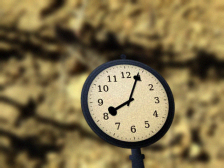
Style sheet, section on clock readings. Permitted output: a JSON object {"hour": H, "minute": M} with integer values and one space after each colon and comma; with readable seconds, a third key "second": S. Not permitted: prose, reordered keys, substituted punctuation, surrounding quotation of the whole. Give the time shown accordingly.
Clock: {"hour": 8, "minute": 4}
